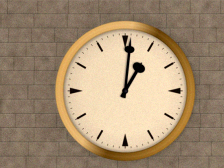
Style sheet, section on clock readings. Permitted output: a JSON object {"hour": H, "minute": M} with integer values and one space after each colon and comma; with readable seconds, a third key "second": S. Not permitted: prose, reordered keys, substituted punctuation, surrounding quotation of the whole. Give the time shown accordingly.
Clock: {"hour": 1, "minute": 1}
